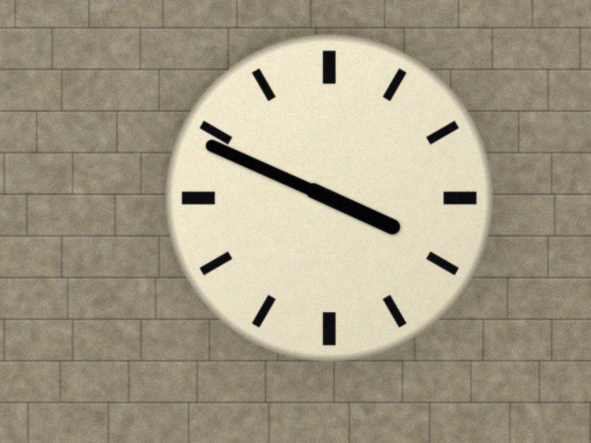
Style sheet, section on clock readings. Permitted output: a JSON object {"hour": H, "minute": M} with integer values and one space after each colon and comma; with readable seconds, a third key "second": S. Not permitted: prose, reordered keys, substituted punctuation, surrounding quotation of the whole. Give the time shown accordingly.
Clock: {"hour": 3, "minute": 49}
